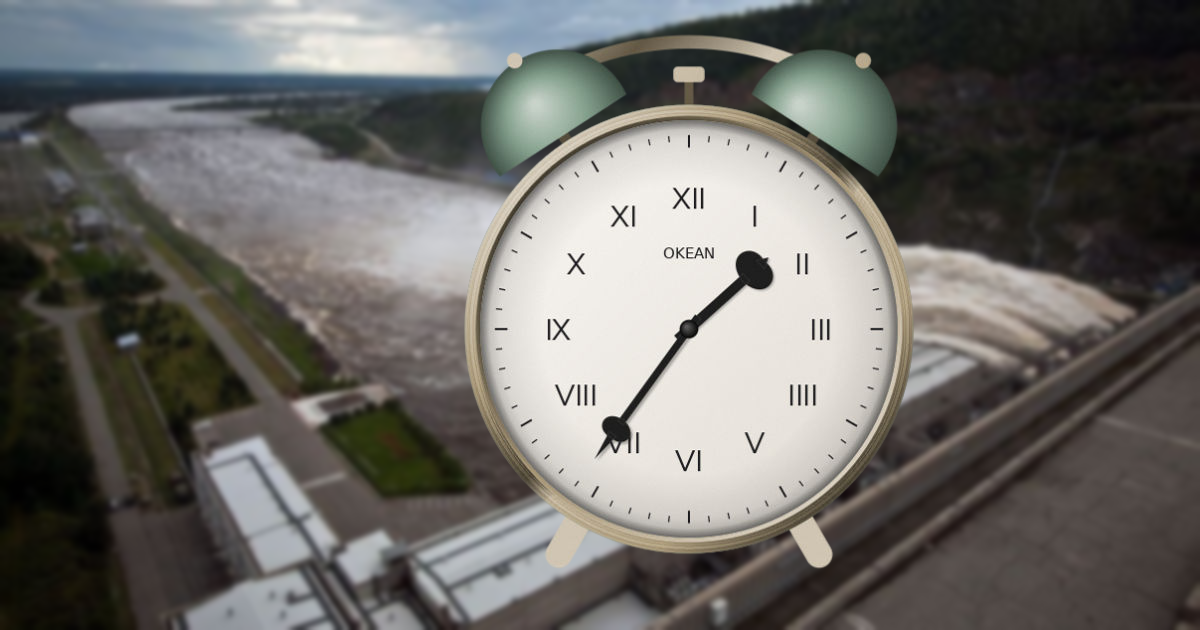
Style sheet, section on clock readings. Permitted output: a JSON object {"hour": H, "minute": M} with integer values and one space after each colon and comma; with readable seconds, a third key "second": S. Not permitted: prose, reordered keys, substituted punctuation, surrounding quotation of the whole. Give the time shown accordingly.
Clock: {"hour": 1, "minute": 36}
